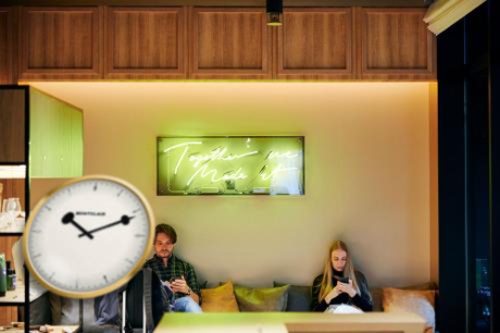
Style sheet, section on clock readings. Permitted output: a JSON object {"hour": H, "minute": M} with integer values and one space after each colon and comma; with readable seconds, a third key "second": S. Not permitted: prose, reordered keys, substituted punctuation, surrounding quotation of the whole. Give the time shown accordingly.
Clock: {"hour": 10, "minute": 11}
